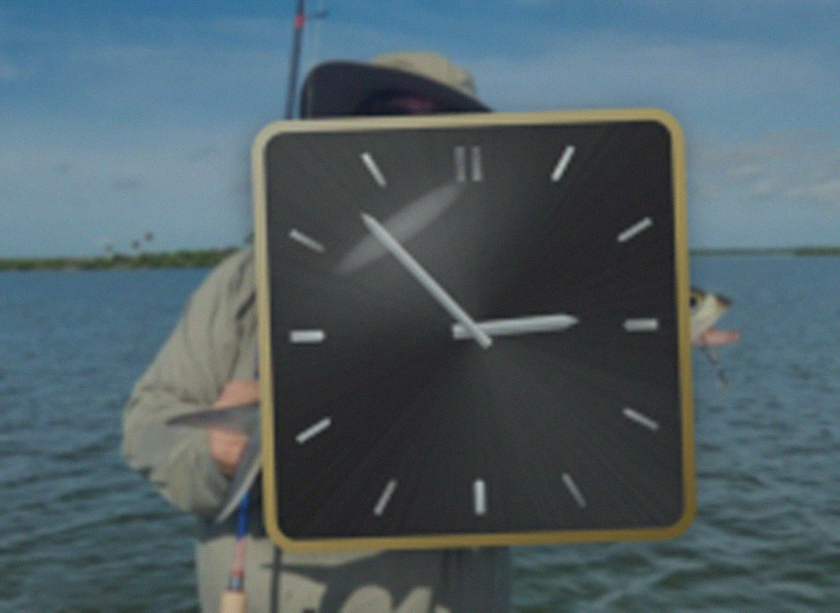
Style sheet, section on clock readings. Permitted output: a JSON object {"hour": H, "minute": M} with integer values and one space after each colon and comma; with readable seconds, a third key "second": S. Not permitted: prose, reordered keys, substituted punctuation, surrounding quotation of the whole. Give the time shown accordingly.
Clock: {"hour": 2, "minute": 53}
